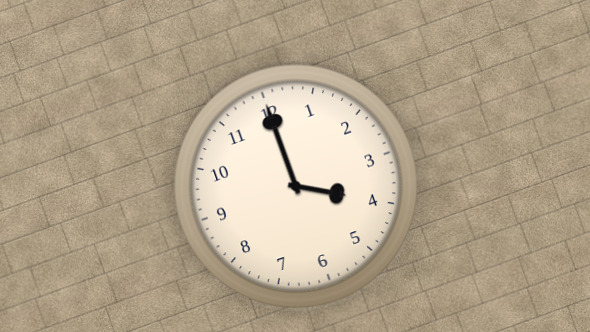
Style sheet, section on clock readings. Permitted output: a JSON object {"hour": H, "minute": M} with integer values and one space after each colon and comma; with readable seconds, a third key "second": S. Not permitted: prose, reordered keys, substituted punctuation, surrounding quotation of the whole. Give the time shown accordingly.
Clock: {"hour": 4, "minute": 0}
